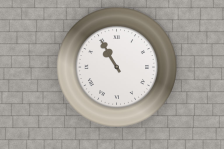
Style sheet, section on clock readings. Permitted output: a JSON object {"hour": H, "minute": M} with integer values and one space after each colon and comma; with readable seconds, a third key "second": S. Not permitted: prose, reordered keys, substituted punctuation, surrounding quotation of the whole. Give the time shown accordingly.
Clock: {"hour": 10, "minute": 55}
